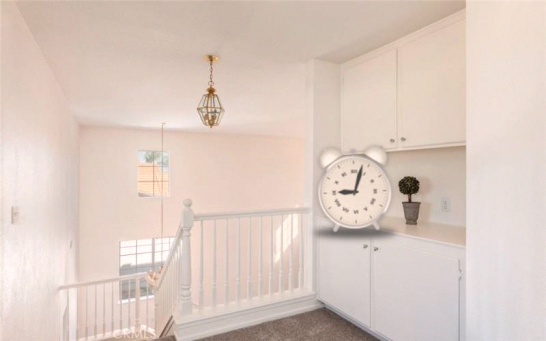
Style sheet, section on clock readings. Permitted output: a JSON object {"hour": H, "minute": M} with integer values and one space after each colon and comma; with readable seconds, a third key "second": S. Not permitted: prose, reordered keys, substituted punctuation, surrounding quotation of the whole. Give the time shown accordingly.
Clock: {"hour": 9, "minute": 3}
